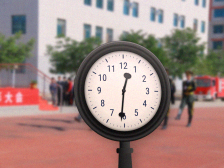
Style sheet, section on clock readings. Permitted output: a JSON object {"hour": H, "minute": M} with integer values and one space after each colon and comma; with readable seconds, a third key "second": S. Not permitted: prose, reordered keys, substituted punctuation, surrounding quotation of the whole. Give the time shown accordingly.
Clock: {"hour": 12, "minute": 31}
